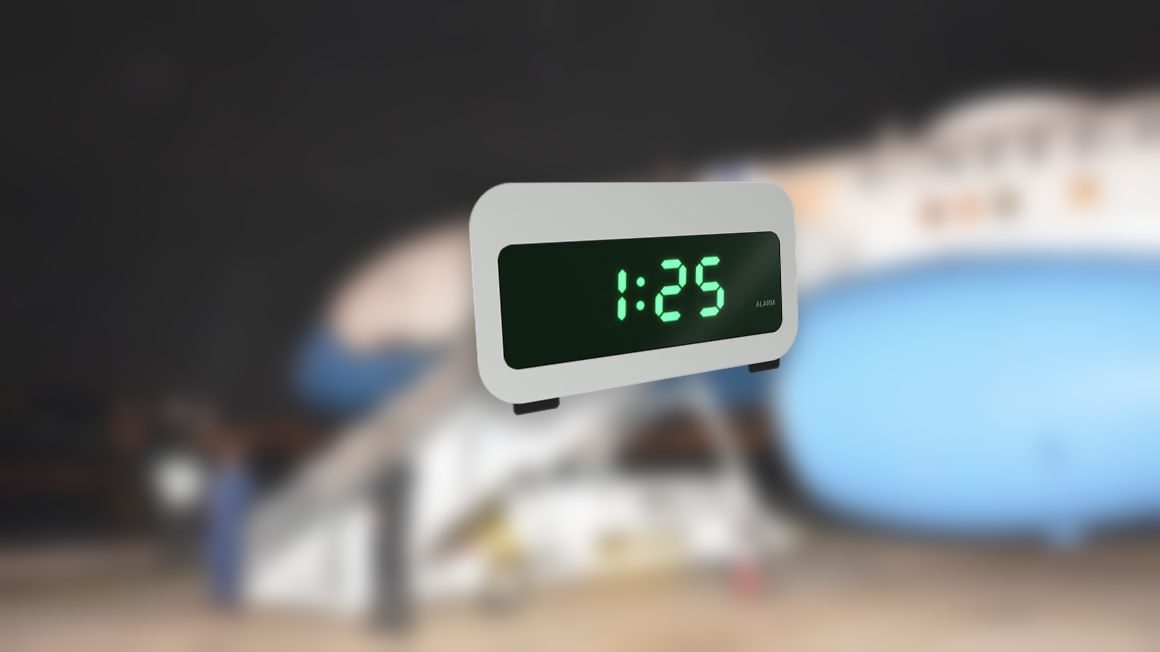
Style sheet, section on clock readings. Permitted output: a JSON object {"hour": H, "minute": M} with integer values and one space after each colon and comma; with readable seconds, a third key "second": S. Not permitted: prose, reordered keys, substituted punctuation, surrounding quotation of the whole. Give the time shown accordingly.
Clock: {"hour": 1, "minute": 25}
